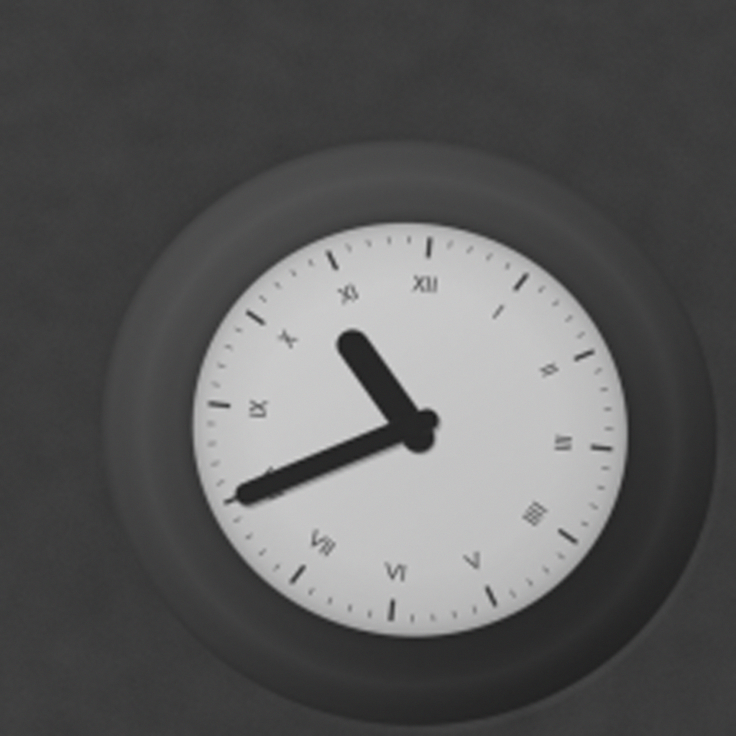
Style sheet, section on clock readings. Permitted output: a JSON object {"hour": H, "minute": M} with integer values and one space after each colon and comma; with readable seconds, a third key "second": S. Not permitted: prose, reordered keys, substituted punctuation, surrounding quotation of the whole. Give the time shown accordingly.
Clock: {"hour": 10, "minute": 40}
